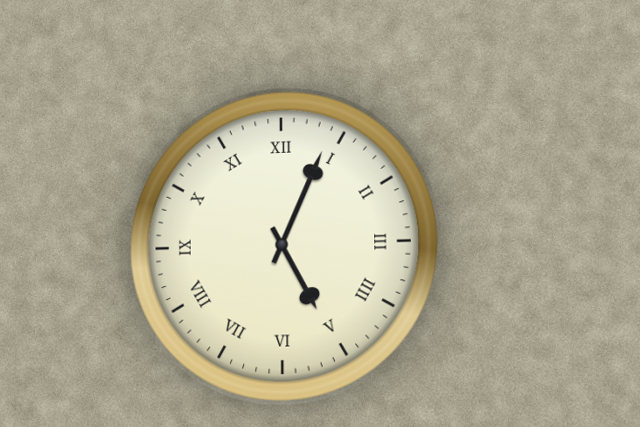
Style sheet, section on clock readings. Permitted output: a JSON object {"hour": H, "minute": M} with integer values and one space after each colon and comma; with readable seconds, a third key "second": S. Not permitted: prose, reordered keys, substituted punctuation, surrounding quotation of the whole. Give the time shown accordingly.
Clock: {"hour": 5, "minute": 4}
